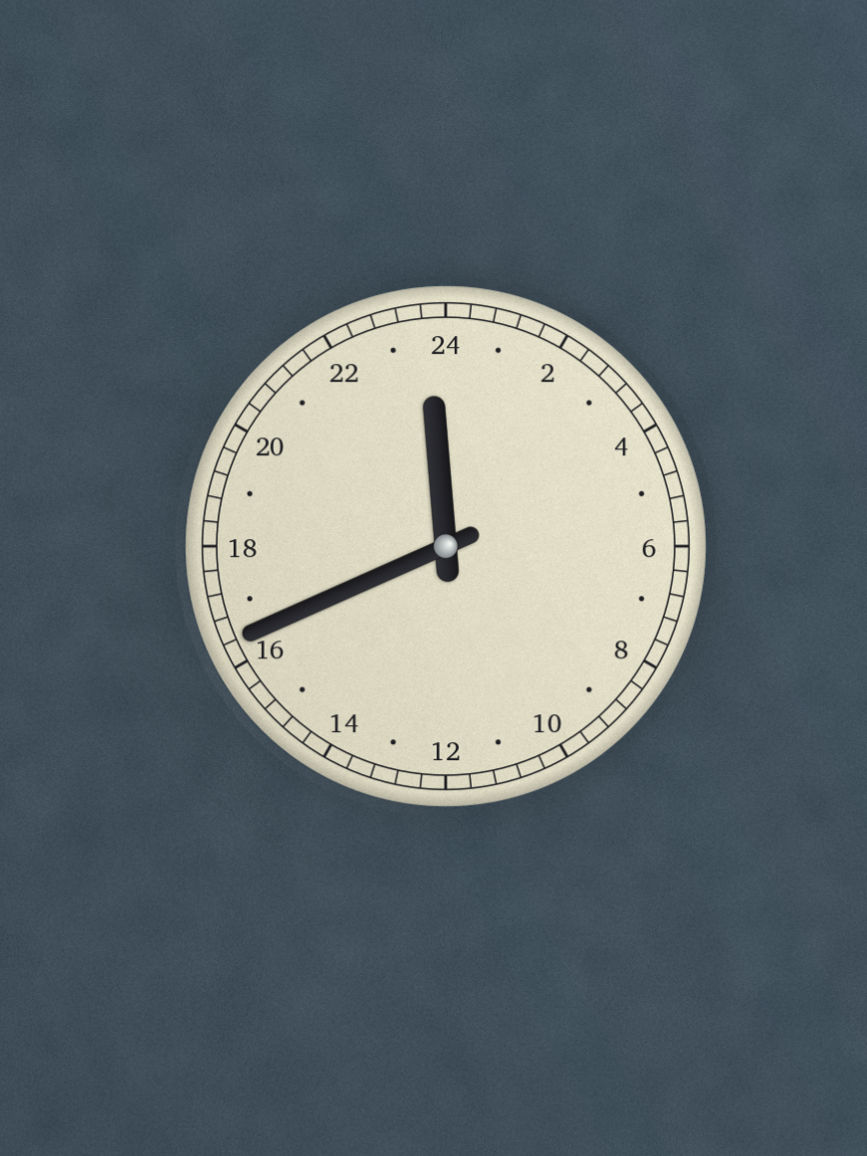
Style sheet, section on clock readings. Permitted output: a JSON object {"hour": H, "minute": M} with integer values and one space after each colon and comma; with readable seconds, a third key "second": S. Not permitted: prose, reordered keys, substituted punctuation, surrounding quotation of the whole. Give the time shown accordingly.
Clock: {"hour": 23, "minute": 41}
